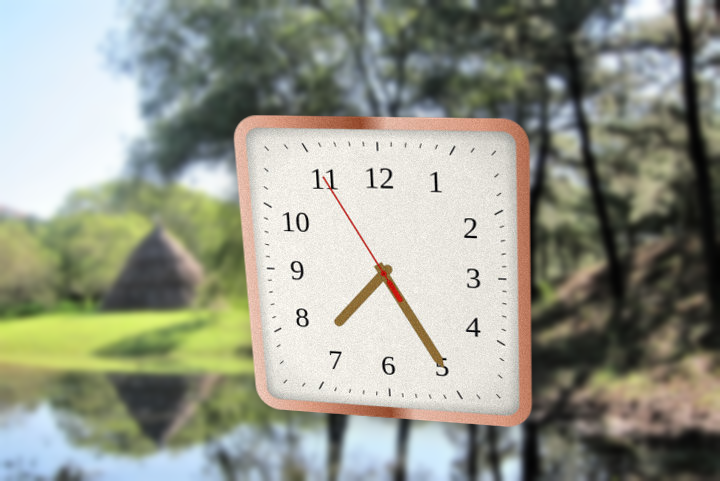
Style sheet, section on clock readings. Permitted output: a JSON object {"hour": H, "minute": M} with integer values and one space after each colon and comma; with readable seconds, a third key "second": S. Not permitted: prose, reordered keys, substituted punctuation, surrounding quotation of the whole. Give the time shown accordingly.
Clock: {"hour": 7, "minute": 24, "second": 55}
